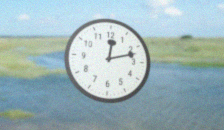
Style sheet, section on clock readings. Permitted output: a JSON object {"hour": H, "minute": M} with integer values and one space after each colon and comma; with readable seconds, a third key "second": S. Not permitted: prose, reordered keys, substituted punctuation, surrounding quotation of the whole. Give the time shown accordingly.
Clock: {"hour": 12, "minute": 12}
